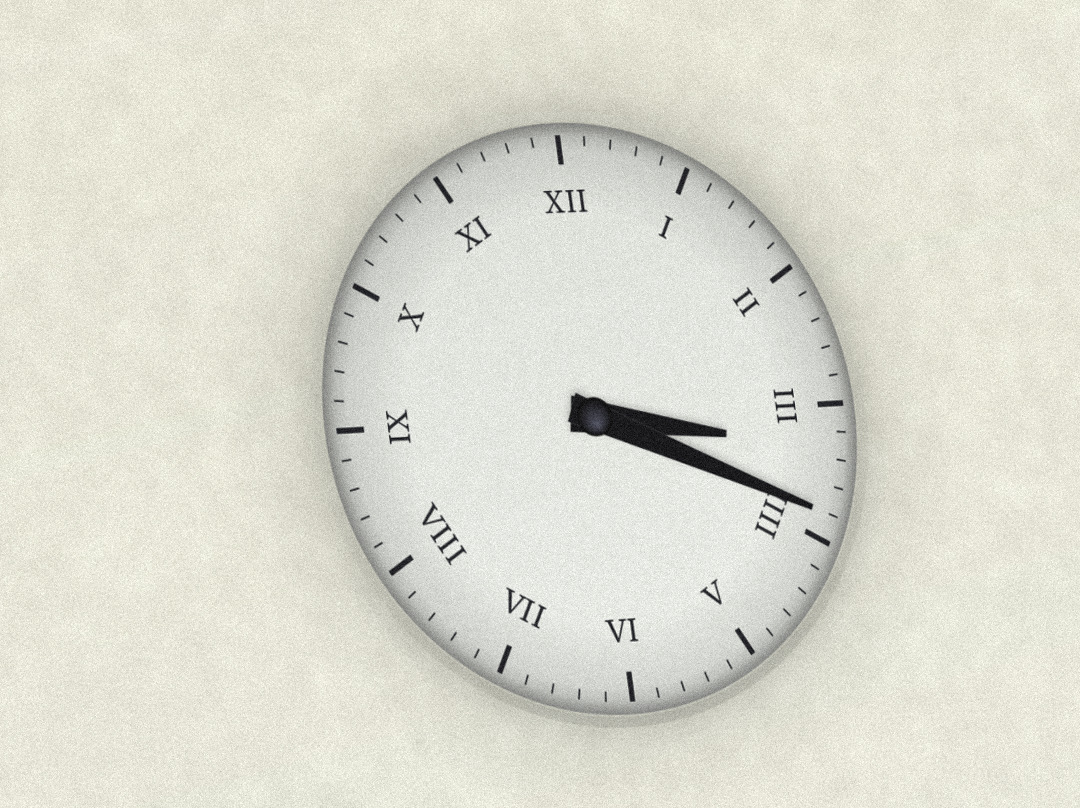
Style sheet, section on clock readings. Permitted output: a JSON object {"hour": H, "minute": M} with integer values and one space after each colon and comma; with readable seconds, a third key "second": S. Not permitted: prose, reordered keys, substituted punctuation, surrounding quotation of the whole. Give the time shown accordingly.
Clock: {"hour": 3, "minute": 19}
